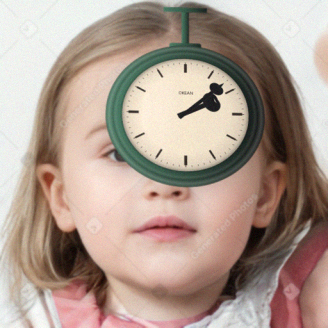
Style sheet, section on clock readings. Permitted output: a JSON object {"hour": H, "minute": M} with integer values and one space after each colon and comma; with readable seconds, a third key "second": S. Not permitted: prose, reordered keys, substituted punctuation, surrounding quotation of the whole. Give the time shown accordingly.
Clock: {"hour": 2, "minute": 8}
